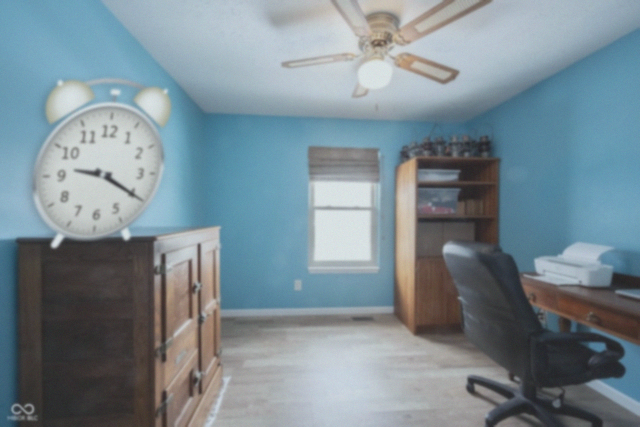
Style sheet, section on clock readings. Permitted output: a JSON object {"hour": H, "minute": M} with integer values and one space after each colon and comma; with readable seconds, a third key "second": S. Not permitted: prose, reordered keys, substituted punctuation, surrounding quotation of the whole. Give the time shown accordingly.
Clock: {"hour": 9, "minute": 20}
